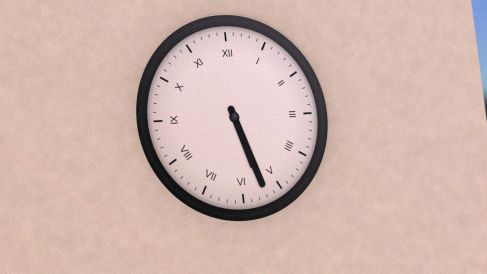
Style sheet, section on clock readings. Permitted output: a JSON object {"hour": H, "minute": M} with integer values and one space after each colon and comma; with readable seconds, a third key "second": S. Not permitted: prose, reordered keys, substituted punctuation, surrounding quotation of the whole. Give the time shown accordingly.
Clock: {"hour": 5, "minute": 27}
